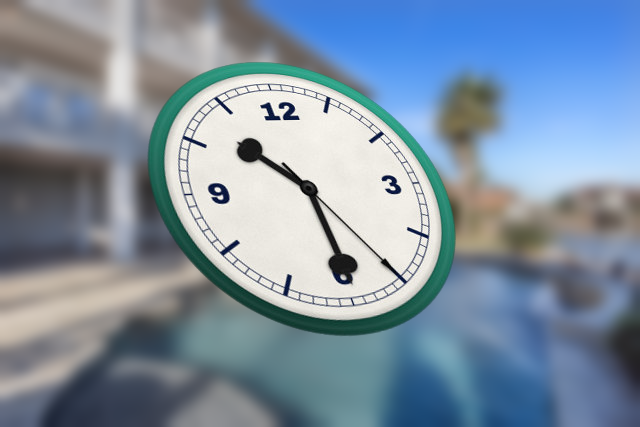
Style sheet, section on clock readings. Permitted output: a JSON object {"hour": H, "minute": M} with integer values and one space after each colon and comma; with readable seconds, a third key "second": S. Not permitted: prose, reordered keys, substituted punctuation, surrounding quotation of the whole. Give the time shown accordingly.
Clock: {"hour": 10, "minute": 29, "second": 25}
